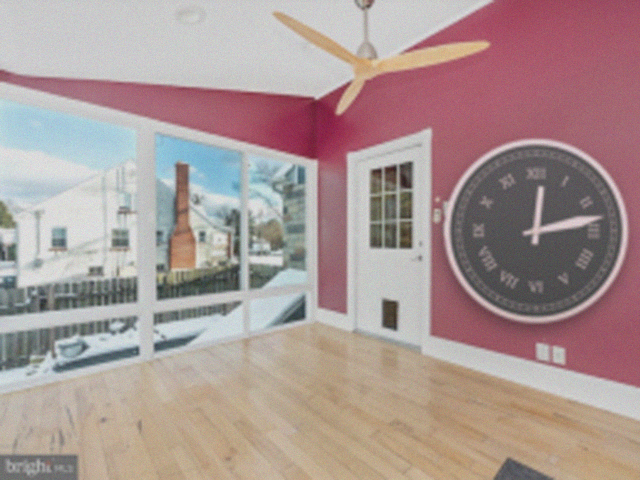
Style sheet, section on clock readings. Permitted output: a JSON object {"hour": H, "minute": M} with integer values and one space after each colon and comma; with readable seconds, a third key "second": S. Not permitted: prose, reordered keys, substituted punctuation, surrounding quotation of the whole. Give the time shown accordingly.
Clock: {"hour": 12, "minute": 13}
